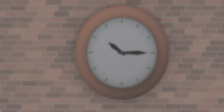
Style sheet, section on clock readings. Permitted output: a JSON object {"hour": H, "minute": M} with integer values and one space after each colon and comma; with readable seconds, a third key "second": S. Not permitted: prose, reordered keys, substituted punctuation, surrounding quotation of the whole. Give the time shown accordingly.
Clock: {"hour": 10, "minute": 15}
